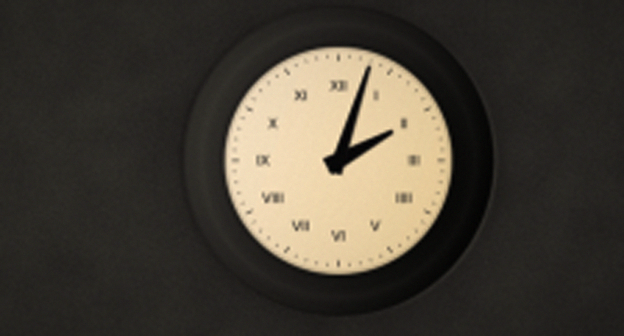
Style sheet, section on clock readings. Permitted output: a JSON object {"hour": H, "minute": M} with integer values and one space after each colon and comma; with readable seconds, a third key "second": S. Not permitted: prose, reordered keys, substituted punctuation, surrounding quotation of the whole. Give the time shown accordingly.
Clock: {"hour": 2, "minute": 3}
